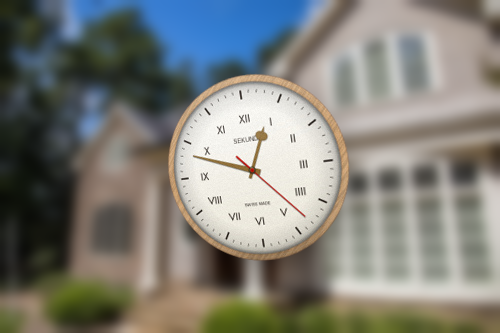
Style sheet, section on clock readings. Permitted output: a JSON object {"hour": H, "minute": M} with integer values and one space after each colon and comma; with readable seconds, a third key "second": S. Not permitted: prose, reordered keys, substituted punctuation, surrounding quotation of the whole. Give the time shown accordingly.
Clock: {"hour": 12, "minute": 48, "second": 23}
